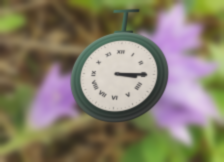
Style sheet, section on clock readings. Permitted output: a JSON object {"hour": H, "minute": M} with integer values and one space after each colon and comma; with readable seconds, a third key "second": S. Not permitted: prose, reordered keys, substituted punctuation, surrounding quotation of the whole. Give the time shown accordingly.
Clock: {"hour": 3, "minute": 15}
